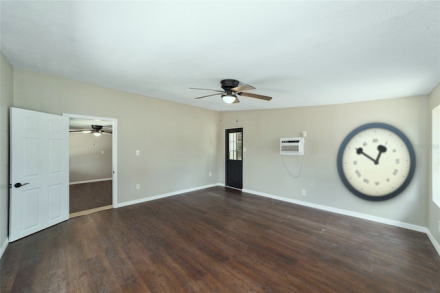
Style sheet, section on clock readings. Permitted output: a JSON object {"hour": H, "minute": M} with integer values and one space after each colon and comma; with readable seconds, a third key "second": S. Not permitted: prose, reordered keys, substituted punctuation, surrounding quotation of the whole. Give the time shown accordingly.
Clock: {"hour": 12, "minute": 51}
